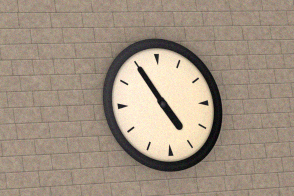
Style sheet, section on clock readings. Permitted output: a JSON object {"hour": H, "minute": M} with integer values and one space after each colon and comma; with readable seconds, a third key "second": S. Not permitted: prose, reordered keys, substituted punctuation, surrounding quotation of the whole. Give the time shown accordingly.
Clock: {"hour": 4, "minute": 55}
